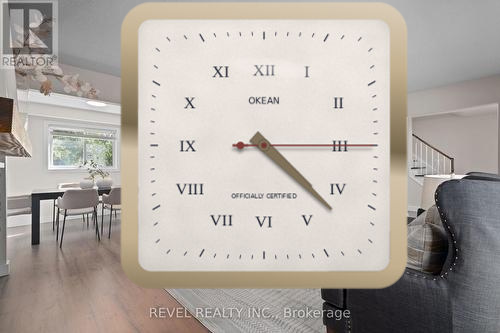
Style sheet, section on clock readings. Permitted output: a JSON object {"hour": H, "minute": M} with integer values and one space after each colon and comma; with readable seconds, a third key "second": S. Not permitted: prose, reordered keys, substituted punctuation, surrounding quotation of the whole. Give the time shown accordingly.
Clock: {"hour": 4, "minute": 22, "second": 15}
